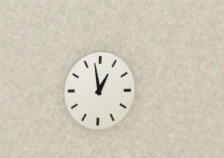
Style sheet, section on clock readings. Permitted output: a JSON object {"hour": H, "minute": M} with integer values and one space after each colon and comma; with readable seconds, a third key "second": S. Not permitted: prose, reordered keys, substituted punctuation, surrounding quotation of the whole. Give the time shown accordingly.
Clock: {"hour": 12, "minute": 58}
